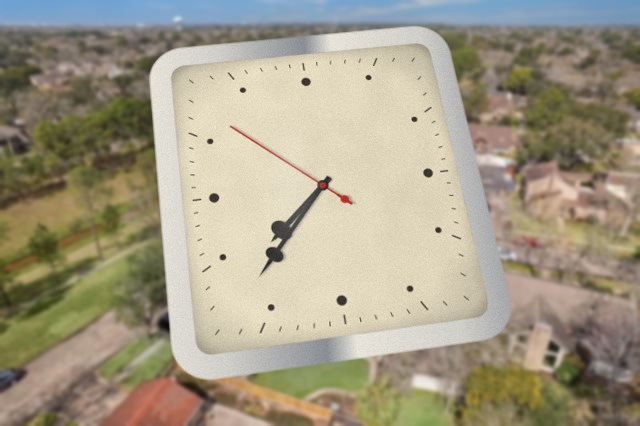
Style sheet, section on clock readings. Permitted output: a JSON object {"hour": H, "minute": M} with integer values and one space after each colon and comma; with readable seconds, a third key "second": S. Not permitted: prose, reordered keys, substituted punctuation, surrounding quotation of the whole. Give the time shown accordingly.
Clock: {"hour": 7, "minute": 36, "second": 52}
